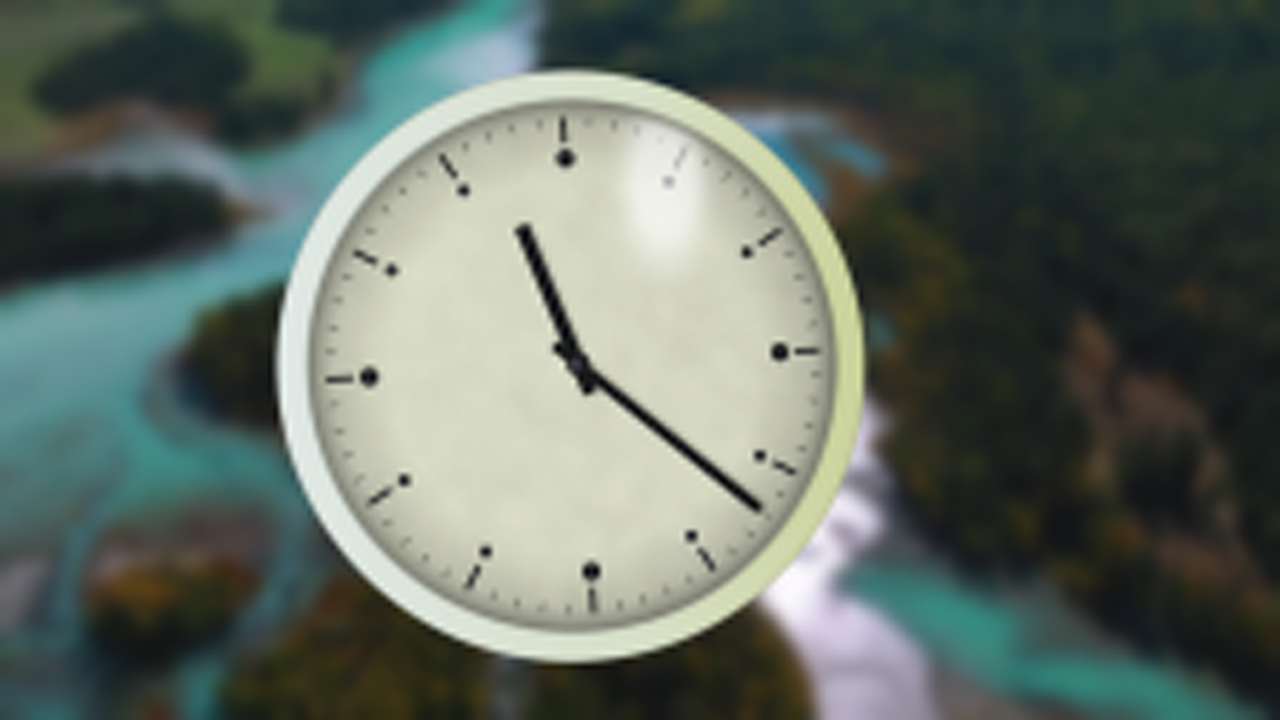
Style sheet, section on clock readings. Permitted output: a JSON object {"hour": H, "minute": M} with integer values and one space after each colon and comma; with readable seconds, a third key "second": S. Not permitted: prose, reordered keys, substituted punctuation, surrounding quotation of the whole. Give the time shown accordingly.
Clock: {"hour": 11, "minute": 22}
